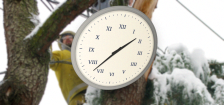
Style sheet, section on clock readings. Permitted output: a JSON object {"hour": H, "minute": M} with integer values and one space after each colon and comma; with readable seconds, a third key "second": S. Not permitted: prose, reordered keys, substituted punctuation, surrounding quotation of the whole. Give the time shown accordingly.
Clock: {"hour": 1, "minute": 37}
